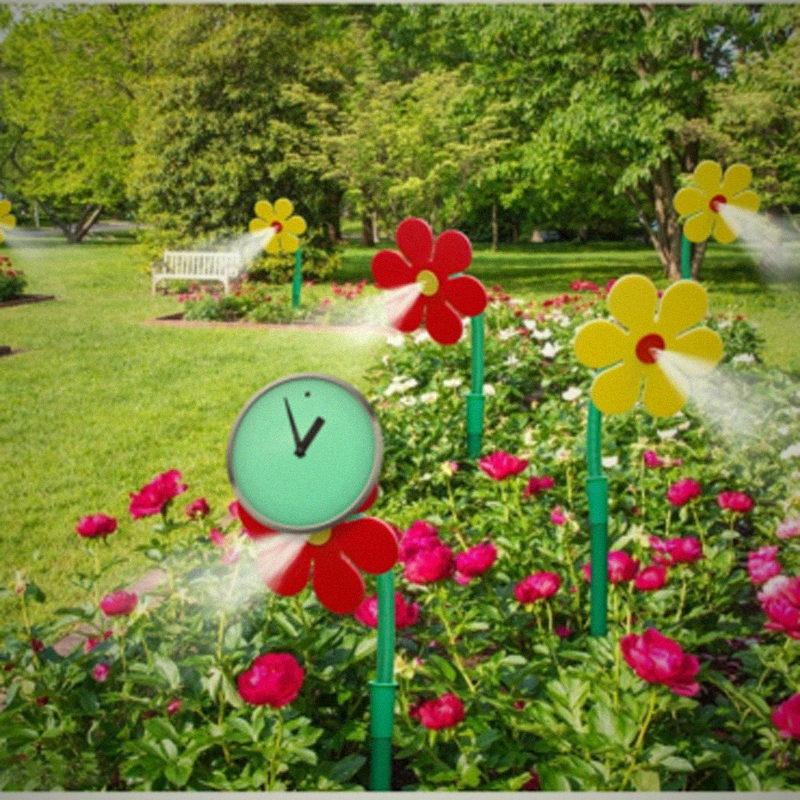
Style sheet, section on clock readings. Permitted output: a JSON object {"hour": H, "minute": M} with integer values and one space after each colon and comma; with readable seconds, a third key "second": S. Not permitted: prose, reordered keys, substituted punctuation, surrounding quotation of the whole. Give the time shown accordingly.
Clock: {"hour": 12, "minute": 56}
